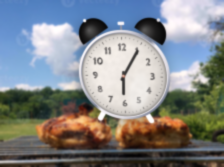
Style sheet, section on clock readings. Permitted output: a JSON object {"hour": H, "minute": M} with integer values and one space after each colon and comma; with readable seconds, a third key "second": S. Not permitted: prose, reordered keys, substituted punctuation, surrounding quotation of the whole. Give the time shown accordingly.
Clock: {"hour": 6, "minute": 5}
